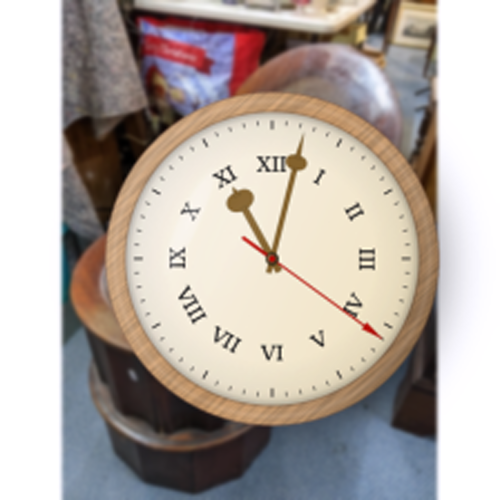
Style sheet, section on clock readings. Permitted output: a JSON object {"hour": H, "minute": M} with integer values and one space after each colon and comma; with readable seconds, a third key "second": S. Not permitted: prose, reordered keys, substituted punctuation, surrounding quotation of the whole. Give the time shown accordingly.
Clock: {"hour": 11, "minute": 2, "second": 21}
